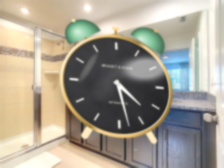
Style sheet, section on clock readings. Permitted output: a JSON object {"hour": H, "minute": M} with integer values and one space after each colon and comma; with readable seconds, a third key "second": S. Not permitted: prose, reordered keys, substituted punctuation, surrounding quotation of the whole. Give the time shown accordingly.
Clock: {"hour": 4, "minute": 28}
